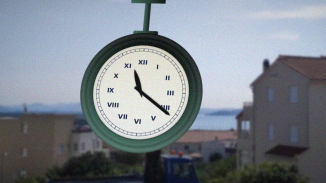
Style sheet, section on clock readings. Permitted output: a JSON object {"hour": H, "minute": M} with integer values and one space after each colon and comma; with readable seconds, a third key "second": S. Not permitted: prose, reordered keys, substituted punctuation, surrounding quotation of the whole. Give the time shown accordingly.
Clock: {"hour": 11, "minute": 21}
